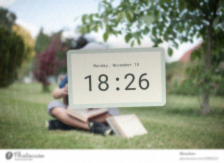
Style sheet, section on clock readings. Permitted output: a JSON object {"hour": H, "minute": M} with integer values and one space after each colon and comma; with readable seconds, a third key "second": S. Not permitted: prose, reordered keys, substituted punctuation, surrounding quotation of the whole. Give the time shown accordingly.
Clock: {"hour": 18, "minute": 26}
